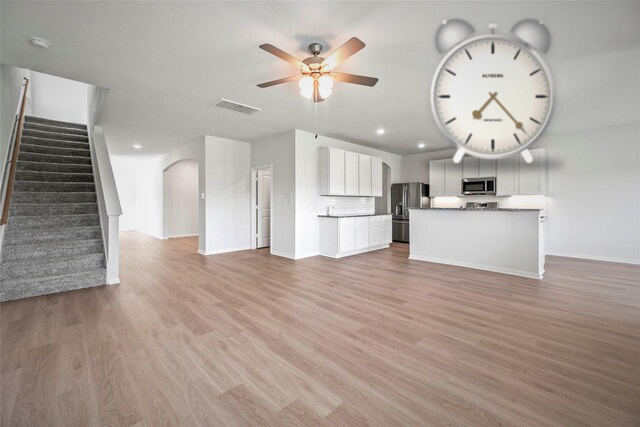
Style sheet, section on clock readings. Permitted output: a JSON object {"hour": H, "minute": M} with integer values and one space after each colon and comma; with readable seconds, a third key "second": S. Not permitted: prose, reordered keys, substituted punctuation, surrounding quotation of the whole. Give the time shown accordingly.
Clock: {"hour": 7, "minute": 23}
